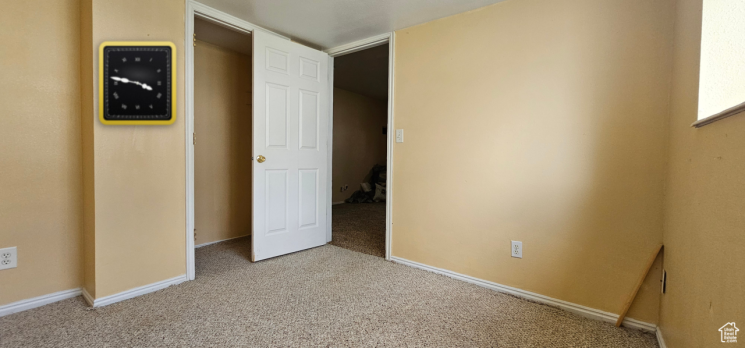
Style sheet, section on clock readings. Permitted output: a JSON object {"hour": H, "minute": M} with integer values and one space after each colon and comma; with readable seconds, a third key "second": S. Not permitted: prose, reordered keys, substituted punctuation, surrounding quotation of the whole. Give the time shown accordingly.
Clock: {"hour": 3, "minute": 47}
